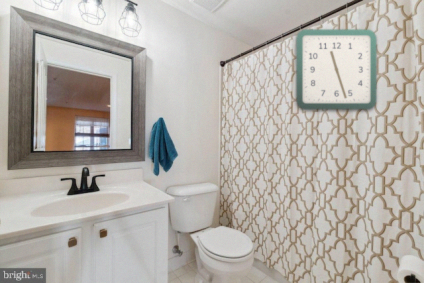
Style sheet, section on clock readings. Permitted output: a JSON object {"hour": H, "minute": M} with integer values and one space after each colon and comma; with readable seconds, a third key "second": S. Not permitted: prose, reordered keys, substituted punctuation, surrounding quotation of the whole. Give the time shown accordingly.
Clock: {"hour": 11, "minute": 27}
